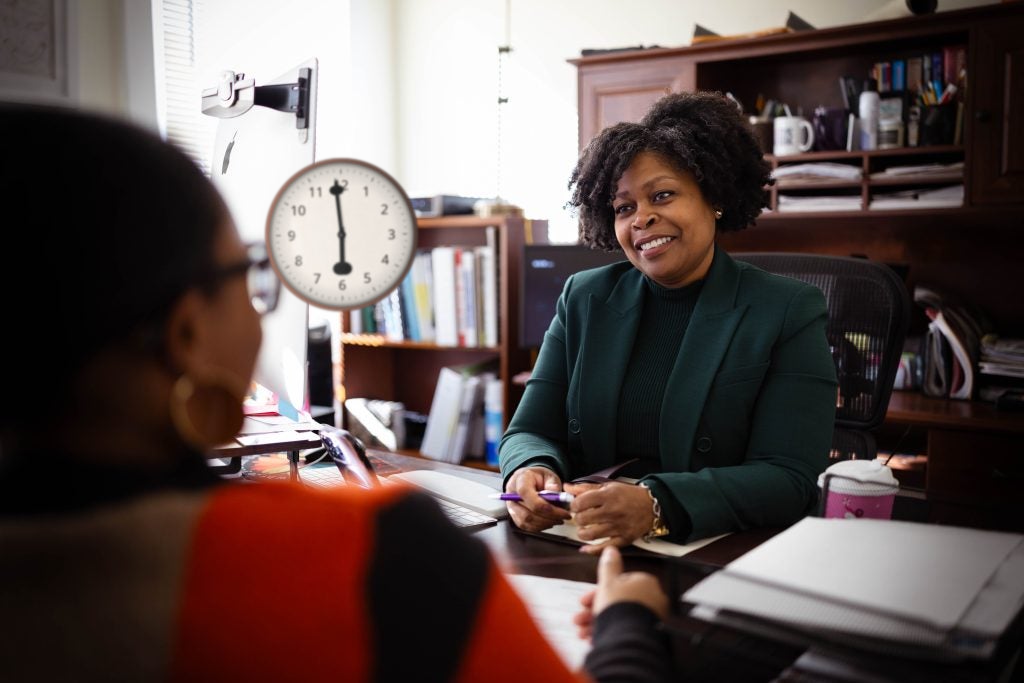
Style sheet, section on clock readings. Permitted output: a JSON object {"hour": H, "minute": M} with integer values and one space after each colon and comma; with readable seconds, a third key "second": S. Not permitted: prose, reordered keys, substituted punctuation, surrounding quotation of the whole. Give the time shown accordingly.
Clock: {"hour": 5, "minute": 59}
